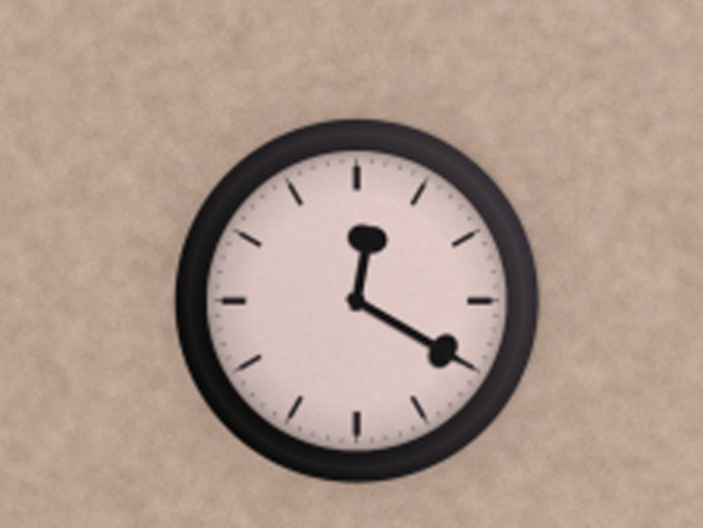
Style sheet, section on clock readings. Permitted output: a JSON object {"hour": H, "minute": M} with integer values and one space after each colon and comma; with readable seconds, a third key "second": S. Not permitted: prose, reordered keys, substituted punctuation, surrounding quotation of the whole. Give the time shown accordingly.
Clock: {"hour": 12, "minute": 20}
